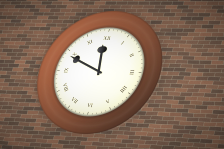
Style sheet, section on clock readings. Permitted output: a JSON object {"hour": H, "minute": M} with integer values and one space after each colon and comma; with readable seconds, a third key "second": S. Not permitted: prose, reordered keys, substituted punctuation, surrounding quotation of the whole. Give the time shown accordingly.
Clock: {"hour": 11, "minute": 49}
